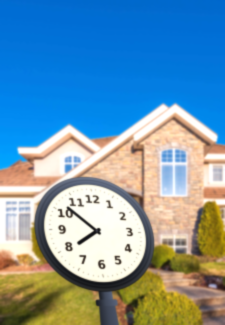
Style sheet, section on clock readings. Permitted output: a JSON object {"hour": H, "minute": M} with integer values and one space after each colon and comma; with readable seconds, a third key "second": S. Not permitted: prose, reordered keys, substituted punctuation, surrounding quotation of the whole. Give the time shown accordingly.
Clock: {"hour": 7, "minute": 52}
